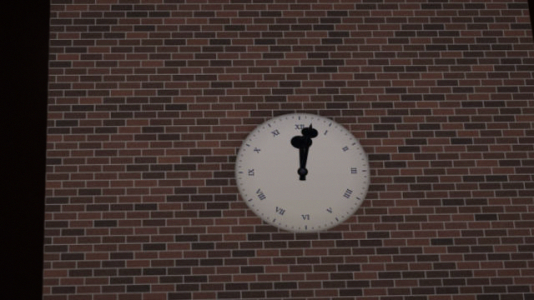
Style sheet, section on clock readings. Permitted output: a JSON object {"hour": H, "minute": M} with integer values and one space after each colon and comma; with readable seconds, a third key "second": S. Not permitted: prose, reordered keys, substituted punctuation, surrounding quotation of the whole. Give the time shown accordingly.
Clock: {"hour": 12, "minute": 2}
